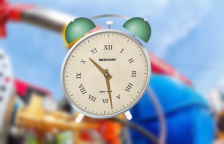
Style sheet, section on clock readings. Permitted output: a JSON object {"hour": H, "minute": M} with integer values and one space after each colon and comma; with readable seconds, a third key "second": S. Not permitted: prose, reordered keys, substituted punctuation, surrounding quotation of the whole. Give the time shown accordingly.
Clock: {"hour": 10, "minute": 28}
